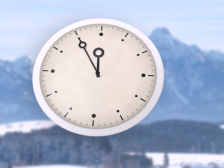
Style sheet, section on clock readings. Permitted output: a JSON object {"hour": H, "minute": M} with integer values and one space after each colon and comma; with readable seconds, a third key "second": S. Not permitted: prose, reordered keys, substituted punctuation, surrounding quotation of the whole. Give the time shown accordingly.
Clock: {"hour": 11, "minute": 55}
